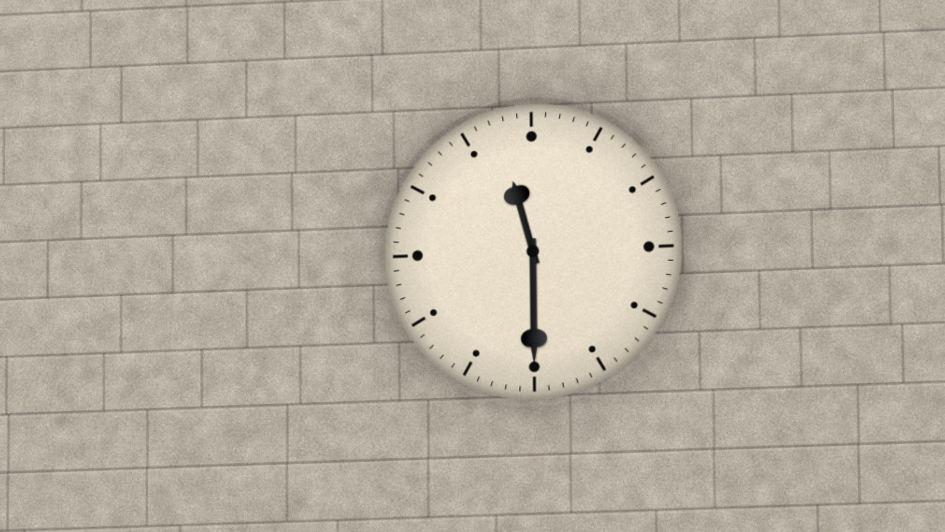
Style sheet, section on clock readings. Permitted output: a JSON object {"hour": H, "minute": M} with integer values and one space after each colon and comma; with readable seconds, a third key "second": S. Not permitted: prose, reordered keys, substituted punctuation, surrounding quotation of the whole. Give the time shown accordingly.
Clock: {"hour": 11, "minute": 30}
